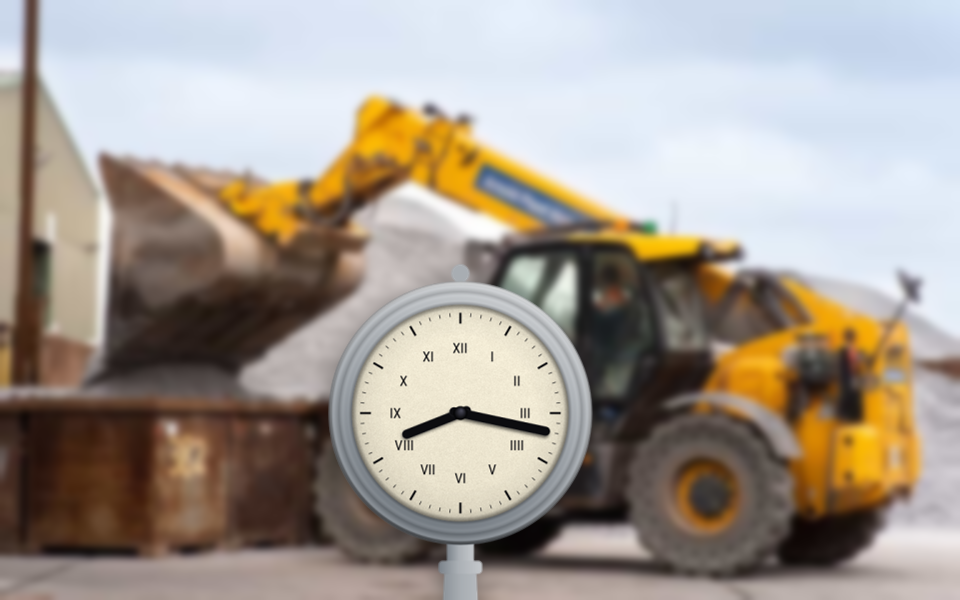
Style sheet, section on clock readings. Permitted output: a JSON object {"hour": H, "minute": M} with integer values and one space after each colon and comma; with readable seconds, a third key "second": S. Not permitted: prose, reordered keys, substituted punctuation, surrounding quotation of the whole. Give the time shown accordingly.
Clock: {"hour": 8, "minute": 17}
